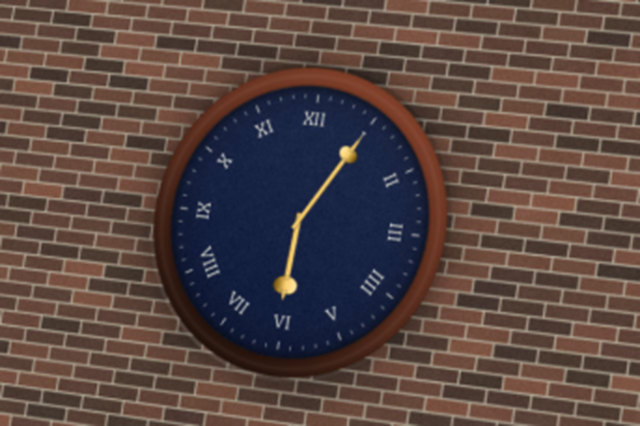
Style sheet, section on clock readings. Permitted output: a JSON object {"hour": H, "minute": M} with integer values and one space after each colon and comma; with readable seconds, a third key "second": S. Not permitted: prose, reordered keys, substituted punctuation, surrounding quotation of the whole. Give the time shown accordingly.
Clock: {"hour": 6, "minute": 5}
